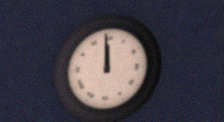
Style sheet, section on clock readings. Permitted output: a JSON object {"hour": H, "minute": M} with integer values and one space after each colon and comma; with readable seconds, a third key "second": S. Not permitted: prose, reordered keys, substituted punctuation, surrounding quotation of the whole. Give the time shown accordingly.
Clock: {"hour": 11, "minute": 59}
